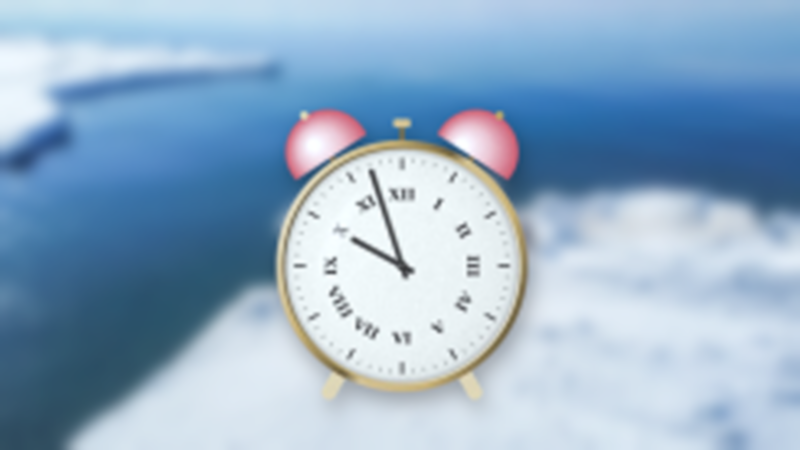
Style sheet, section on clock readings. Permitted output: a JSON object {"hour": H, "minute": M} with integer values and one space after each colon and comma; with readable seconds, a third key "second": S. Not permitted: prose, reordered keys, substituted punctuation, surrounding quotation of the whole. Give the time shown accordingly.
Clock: {"hour": 9, "minute": 57}
